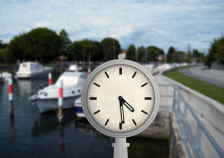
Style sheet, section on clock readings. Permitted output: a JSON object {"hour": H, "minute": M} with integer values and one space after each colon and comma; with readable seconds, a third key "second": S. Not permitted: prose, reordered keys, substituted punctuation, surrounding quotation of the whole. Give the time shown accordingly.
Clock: {"hour": 4, "minute": 29}
